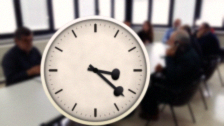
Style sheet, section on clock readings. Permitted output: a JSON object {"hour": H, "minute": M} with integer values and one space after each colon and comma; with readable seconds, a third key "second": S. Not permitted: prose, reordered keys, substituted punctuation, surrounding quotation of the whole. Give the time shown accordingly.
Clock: {"hour": 3, "minute": 22}
